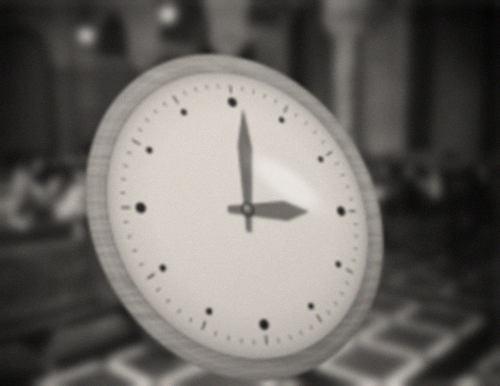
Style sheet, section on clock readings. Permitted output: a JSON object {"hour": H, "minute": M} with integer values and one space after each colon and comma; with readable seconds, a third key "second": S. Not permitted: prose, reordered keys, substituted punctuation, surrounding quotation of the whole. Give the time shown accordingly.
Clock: {"hour": 3, "minute": 1}
